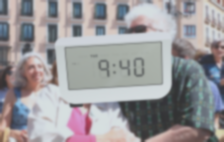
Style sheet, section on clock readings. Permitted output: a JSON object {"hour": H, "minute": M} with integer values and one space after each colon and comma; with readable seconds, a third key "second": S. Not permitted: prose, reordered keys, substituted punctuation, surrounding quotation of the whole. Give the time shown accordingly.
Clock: {"hour": 9, "minute": 40}
